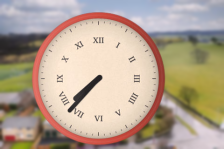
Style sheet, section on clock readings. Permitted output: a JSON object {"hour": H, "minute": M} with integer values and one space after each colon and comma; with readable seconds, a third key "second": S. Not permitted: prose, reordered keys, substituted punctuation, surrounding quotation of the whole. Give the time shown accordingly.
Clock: {"hour": 7, "minute": 37}
